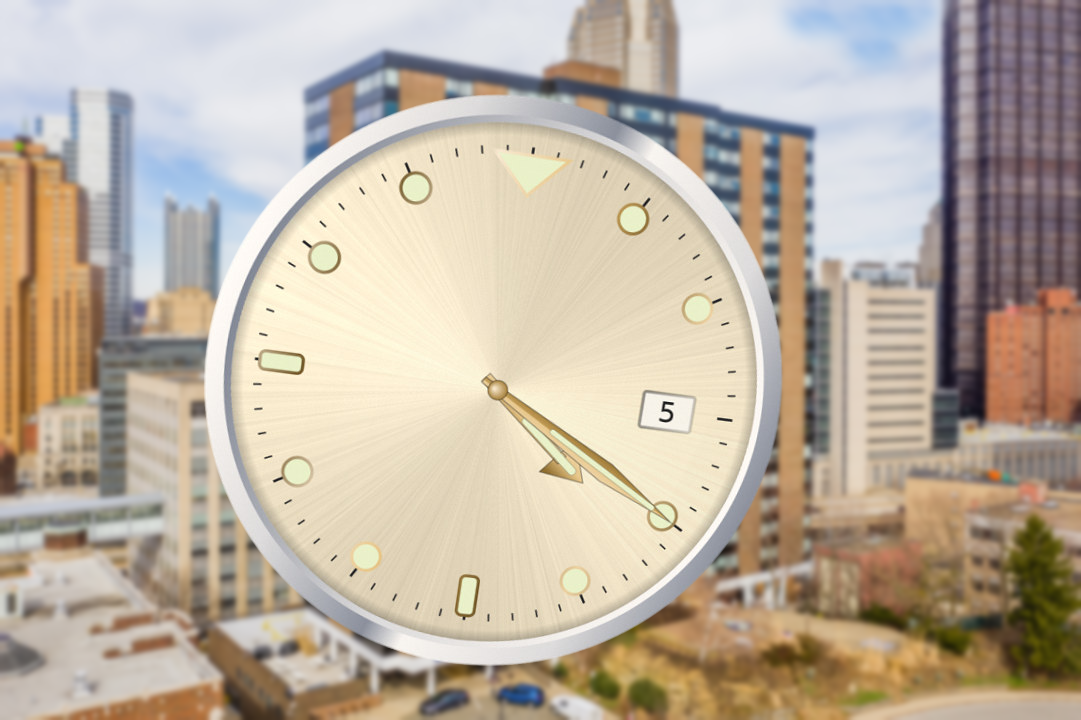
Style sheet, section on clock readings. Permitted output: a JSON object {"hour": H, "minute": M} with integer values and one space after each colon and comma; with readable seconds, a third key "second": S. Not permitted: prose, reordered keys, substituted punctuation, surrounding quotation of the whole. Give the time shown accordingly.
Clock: {"hour": 4, "minute": 20}
